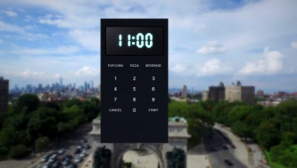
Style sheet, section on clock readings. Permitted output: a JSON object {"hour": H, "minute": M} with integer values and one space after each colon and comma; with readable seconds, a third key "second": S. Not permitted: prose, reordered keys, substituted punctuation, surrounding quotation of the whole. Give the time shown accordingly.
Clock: {"hour": 11, "minute": 0}
